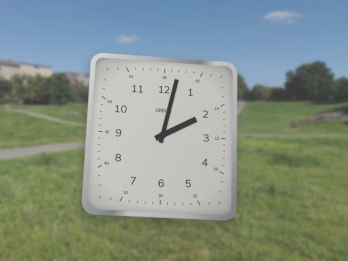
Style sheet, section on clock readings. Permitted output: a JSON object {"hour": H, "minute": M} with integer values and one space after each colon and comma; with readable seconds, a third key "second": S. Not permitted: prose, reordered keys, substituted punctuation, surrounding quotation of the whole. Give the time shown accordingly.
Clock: {"hour": 2, "minute": 2}
